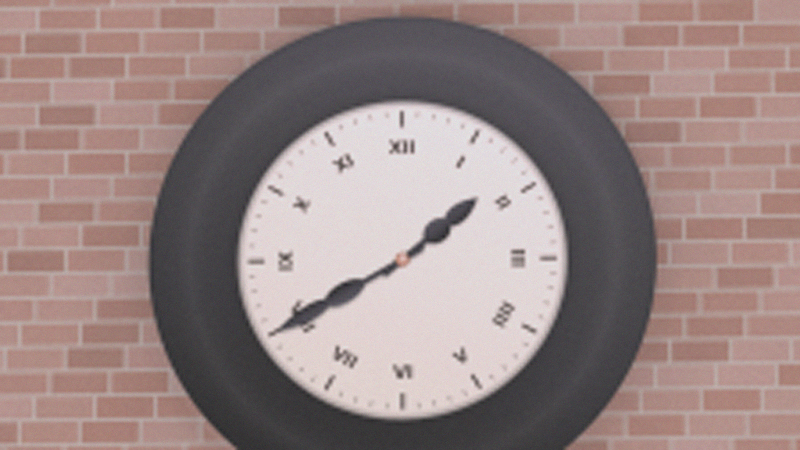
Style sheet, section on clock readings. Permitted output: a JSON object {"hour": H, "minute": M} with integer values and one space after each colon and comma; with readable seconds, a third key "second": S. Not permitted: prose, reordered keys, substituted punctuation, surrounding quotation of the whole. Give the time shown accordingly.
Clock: {"hour": 1, "minute": 40}
